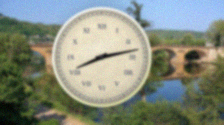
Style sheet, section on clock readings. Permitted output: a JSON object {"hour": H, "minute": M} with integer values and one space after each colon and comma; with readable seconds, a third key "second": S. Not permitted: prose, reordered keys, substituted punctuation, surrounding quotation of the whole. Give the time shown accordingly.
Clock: {"hour": 8, "minute": 13}
